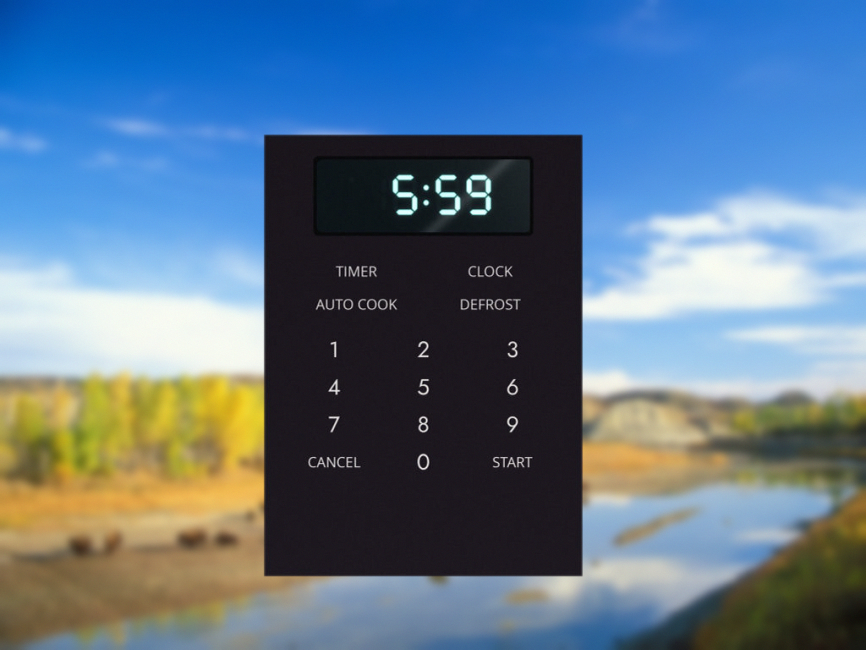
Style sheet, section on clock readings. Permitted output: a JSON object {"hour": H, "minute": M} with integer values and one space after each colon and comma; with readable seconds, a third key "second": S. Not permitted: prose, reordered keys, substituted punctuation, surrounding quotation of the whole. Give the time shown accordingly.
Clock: {"hour": 5, "minute": 59}
